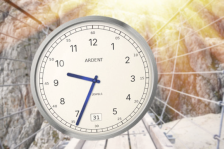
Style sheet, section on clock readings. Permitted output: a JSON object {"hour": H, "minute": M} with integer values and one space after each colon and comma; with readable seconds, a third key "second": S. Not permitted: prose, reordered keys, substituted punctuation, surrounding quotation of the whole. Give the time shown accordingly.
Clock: {"hour": 9, "minute": 34}
